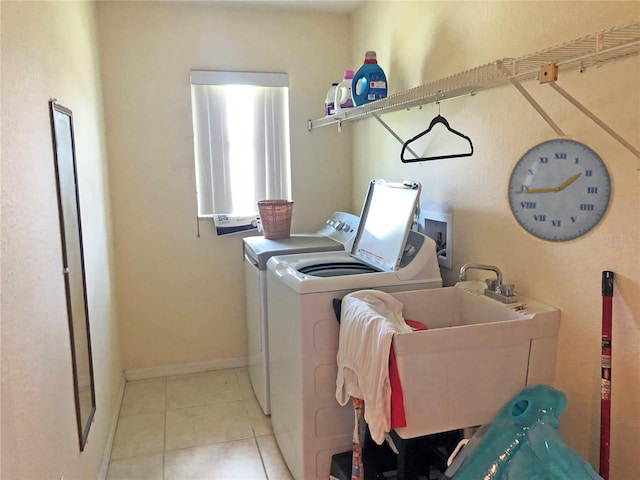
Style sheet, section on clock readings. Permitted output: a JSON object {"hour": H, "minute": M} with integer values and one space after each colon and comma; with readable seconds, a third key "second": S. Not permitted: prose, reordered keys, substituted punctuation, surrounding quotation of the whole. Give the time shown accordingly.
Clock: {"hour": 1, "minute": 44}
